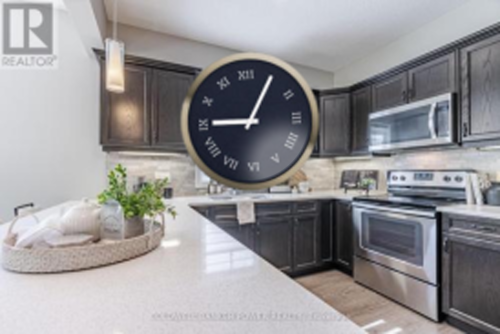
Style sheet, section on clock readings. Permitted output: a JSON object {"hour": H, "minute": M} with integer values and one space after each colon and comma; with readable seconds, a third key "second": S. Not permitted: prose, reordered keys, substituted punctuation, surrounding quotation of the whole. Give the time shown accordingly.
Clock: {"hour": 9, "minute": 5}
